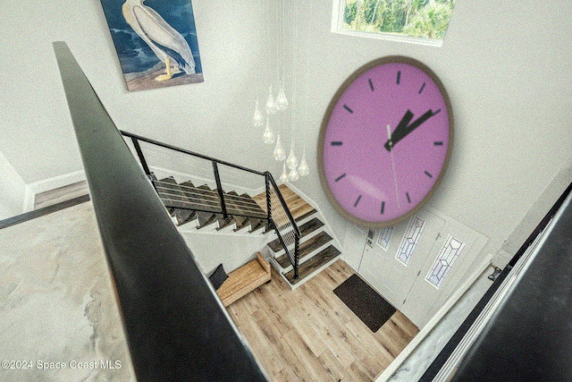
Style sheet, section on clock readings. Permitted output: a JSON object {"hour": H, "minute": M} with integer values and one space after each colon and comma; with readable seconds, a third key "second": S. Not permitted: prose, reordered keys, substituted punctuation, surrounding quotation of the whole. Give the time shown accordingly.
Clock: {"hour": 1, "minute": 9, "second": 27}
